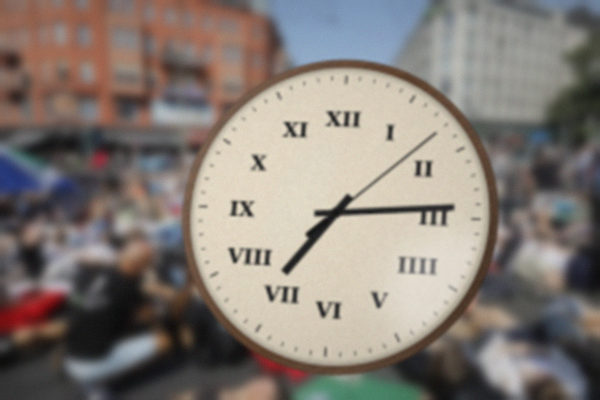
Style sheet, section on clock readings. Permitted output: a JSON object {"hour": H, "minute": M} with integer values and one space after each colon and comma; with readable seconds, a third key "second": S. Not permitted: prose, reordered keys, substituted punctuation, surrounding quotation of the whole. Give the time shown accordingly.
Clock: {"hour": 7, "minute": 14, "second": 8}
